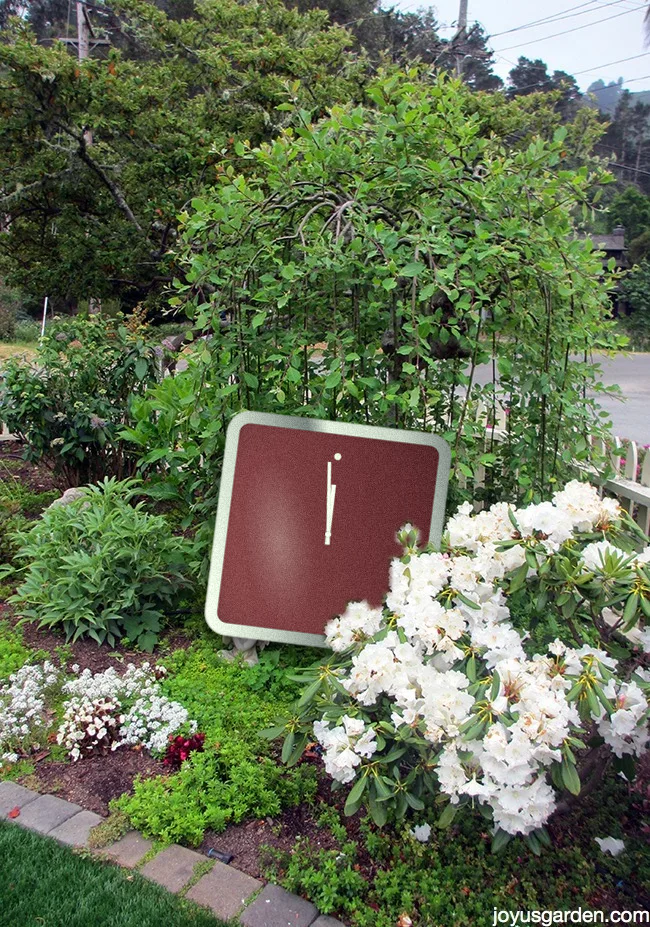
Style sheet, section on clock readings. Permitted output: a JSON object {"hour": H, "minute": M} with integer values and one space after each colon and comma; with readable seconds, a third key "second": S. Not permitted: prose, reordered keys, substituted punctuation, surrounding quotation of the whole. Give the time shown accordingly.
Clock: {"hour": 11, "minute": 59}
